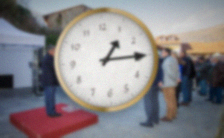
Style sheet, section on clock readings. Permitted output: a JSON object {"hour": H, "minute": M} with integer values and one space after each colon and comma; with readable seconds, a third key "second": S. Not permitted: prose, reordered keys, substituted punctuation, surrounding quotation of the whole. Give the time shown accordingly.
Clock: {"hour": 1, "minute": 15}
